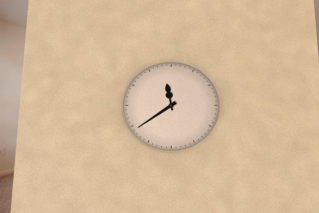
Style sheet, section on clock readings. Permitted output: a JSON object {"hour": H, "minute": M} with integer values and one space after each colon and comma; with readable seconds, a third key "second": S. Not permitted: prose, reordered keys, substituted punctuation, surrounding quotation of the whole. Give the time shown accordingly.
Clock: {"hour": 11, "minute": 39}
